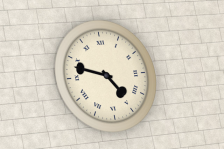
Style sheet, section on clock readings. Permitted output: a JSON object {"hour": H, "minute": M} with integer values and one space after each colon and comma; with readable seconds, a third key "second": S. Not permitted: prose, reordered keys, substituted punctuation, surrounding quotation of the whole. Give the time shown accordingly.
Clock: {"hour": 4, "minute": 48}
